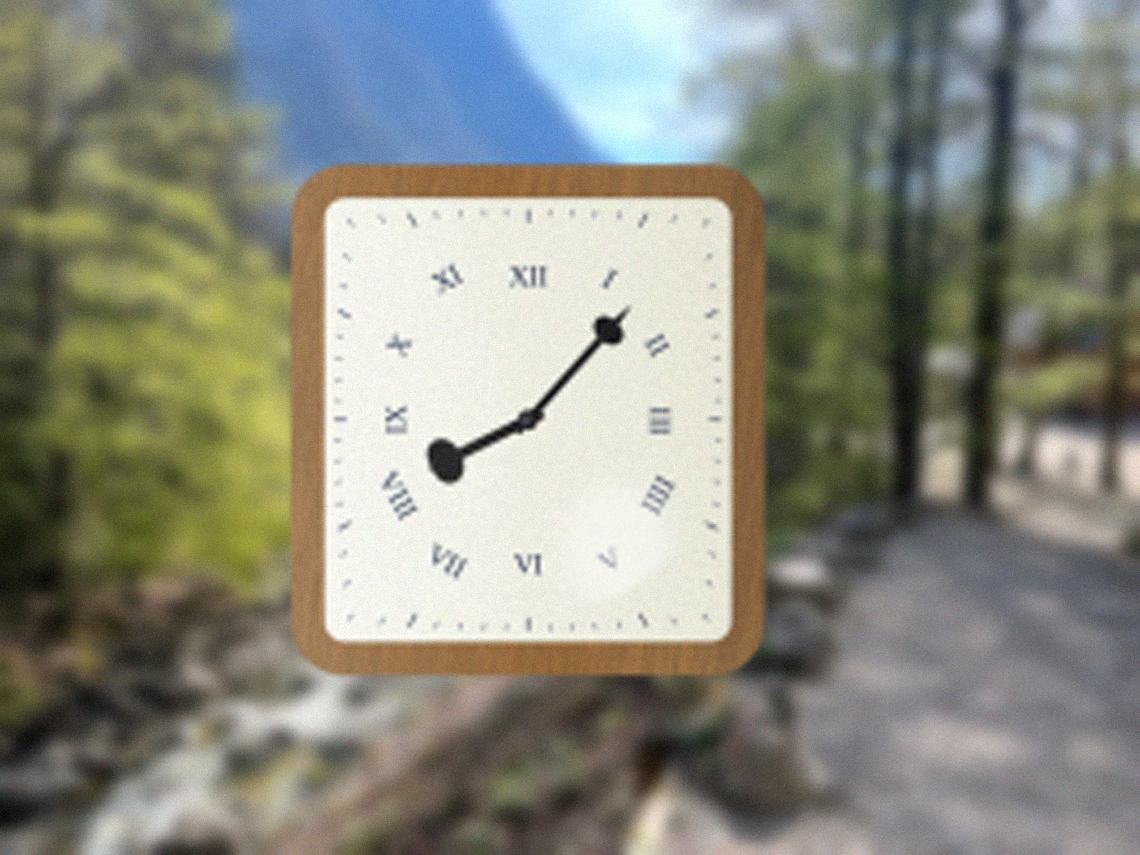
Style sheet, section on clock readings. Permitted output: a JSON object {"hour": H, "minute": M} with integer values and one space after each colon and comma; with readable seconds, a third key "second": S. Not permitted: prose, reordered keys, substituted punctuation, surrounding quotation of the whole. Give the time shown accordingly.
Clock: {"hour": 8, "minute": 7}
